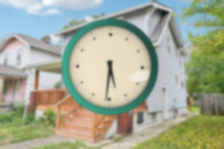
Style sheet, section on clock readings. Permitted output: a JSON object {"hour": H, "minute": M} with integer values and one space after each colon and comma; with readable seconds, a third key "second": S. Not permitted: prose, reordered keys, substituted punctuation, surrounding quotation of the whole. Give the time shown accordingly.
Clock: {"hour": 5, "minute": 31}
